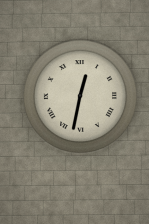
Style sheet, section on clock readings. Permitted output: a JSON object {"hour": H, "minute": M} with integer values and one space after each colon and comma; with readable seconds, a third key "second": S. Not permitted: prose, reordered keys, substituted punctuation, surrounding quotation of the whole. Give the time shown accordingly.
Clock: {"hour": 12, "minute": 32}
